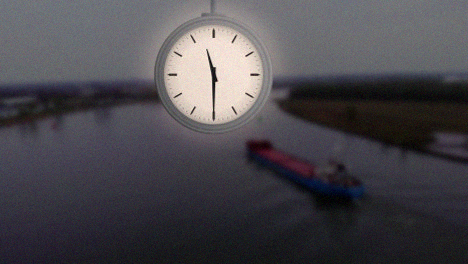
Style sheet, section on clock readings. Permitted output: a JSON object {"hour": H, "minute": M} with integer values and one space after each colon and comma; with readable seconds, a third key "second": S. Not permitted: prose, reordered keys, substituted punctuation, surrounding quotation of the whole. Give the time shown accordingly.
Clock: {"hour": 11, "minute": 30}
